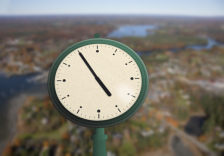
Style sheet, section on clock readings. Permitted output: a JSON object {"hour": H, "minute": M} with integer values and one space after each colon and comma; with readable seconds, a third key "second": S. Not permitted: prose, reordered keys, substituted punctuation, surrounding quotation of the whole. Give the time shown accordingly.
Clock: {"hour": 4, "minute": 55}
